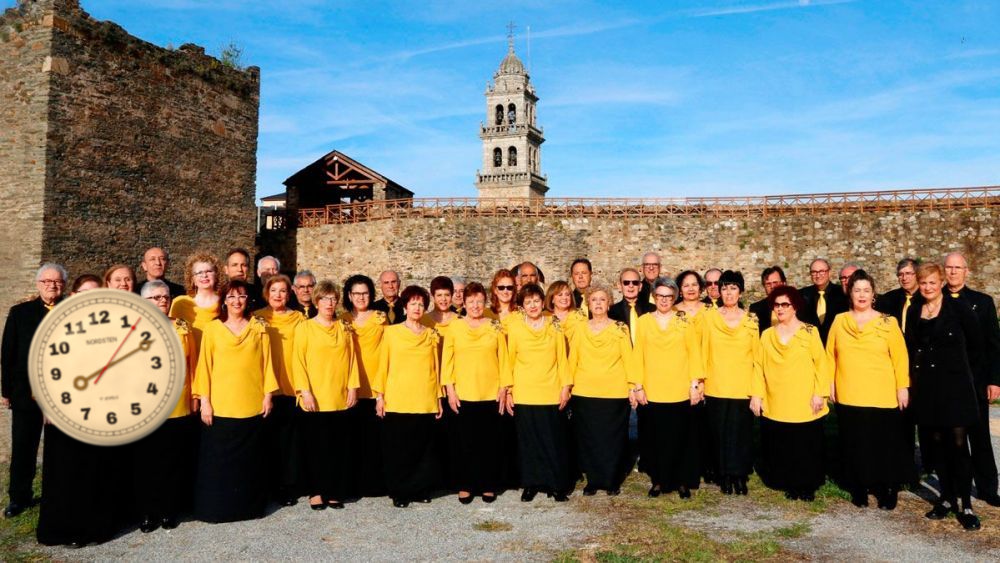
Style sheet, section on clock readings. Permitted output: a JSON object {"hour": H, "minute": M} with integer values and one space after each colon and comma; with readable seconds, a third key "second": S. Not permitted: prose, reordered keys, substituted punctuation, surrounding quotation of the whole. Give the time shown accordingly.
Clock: {"hour": 8, "minute": 11, "second": 7}
